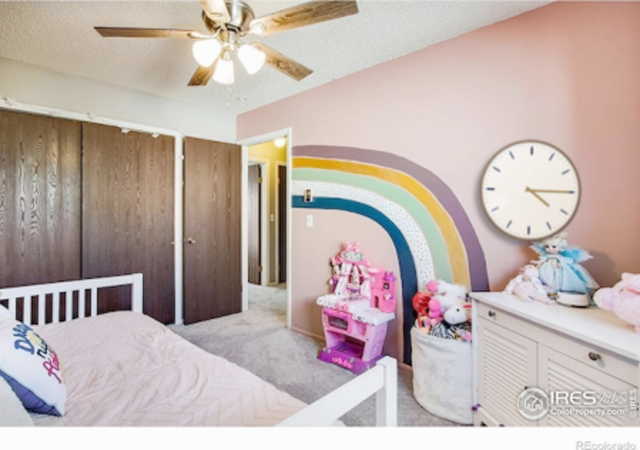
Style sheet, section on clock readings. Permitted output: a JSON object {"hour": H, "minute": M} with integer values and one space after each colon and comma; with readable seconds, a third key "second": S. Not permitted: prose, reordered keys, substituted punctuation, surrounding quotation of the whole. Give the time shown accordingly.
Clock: {"hour": 4, "minute": 15}
